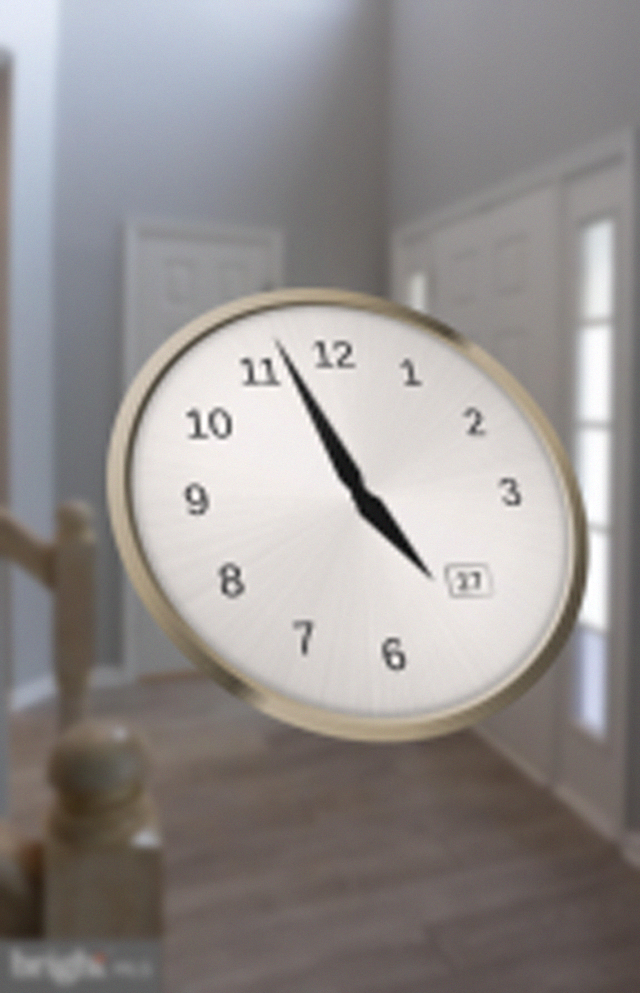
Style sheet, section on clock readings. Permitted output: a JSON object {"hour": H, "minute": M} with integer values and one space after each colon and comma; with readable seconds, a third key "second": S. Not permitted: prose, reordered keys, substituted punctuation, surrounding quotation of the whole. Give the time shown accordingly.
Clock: {"hour": 4, "minute": 57}
